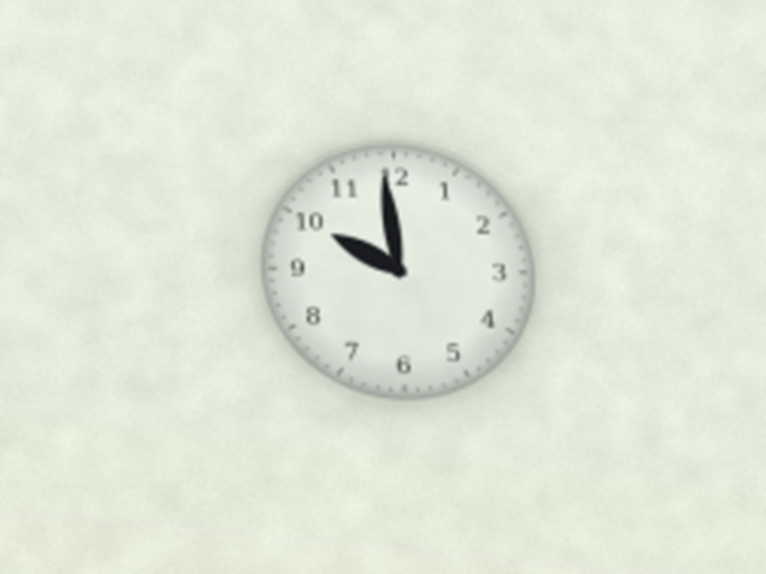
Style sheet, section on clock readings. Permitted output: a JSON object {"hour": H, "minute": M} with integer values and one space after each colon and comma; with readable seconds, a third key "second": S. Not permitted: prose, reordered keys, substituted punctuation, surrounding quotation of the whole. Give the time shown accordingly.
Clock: {"hour": 9, "minute": 59}
